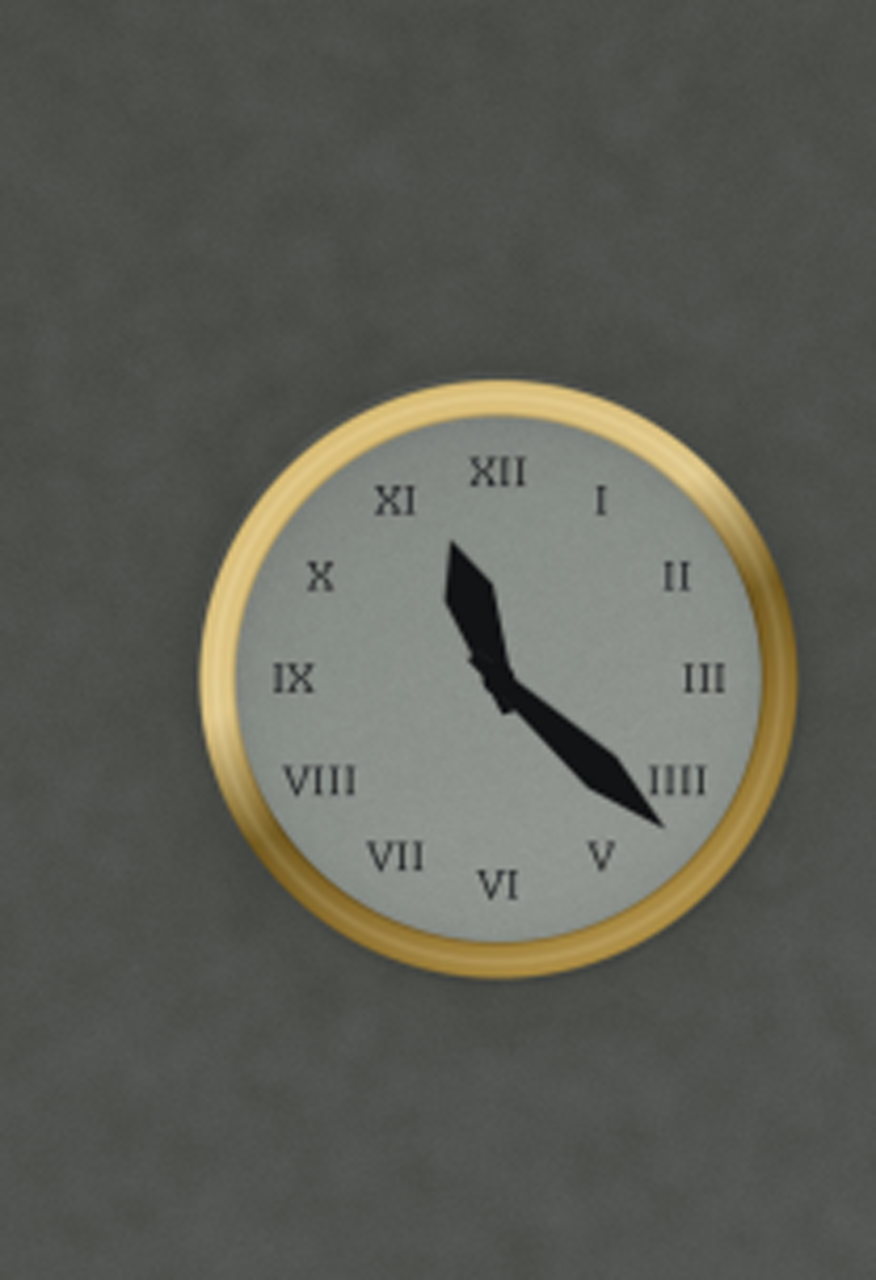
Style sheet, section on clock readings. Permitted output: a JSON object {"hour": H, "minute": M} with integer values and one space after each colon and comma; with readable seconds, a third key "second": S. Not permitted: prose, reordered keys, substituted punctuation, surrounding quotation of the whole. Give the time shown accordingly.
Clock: {"hour": 11, "minute": 22}
